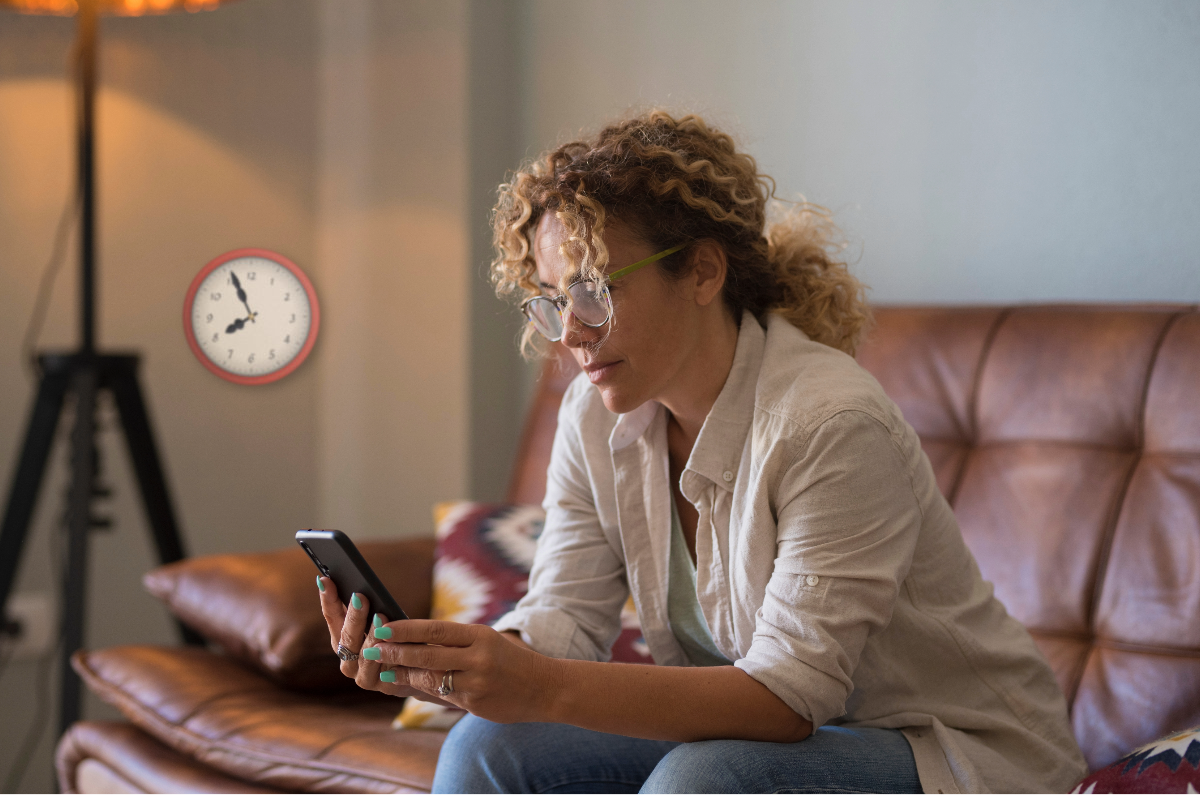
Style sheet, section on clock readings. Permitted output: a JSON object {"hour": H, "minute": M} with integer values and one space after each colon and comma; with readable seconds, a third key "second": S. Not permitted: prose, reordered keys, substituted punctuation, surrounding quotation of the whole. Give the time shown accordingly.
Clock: {"hour": 7, "minute": 56}
